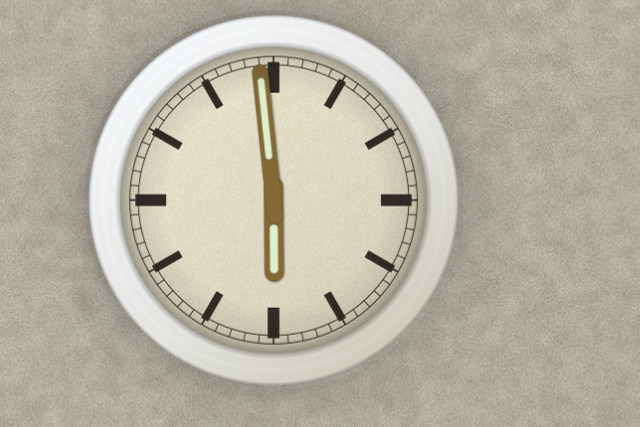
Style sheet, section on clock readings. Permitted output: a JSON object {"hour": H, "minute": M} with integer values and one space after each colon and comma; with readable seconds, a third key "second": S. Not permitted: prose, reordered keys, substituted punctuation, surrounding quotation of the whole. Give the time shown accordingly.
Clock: {"hour": 5, "minute": 59}
